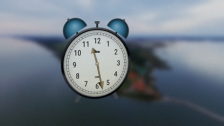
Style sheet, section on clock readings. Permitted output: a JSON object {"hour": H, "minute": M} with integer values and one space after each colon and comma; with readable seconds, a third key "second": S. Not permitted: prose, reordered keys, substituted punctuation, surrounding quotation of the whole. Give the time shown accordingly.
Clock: {"hour": 11, "minute": 28}
